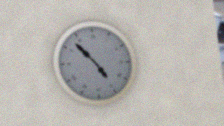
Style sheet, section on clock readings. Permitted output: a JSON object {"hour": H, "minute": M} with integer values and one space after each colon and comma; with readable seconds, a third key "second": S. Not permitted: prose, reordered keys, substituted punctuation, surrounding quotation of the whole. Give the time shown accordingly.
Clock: {"hour": 4, "minute": 53}
